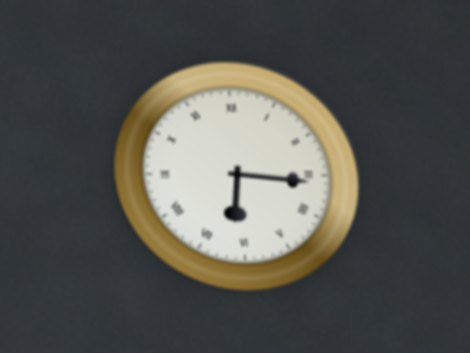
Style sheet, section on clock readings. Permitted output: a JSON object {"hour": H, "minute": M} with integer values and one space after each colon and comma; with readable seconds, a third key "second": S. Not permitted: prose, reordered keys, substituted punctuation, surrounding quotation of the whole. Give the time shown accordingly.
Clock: {"hour": 6, "minute": 16}
